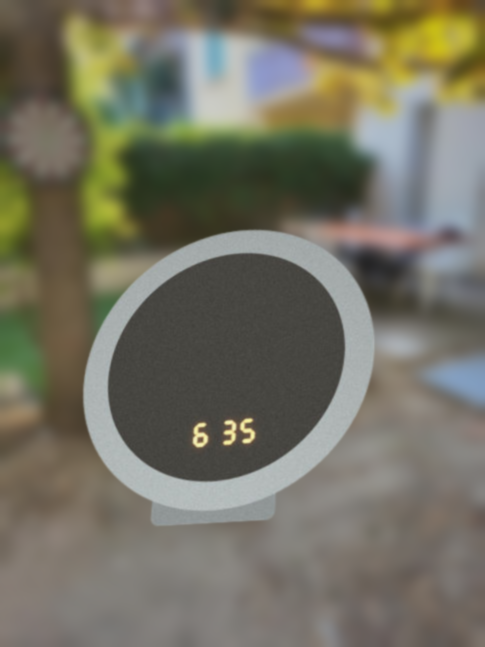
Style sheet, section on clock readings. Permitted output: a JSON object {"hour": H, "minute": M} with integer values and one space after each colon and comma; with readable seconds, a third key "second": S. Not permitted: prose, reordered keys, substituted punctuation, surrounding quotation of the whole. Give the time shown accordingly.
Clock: {"hour": 6, "minute": 35}
